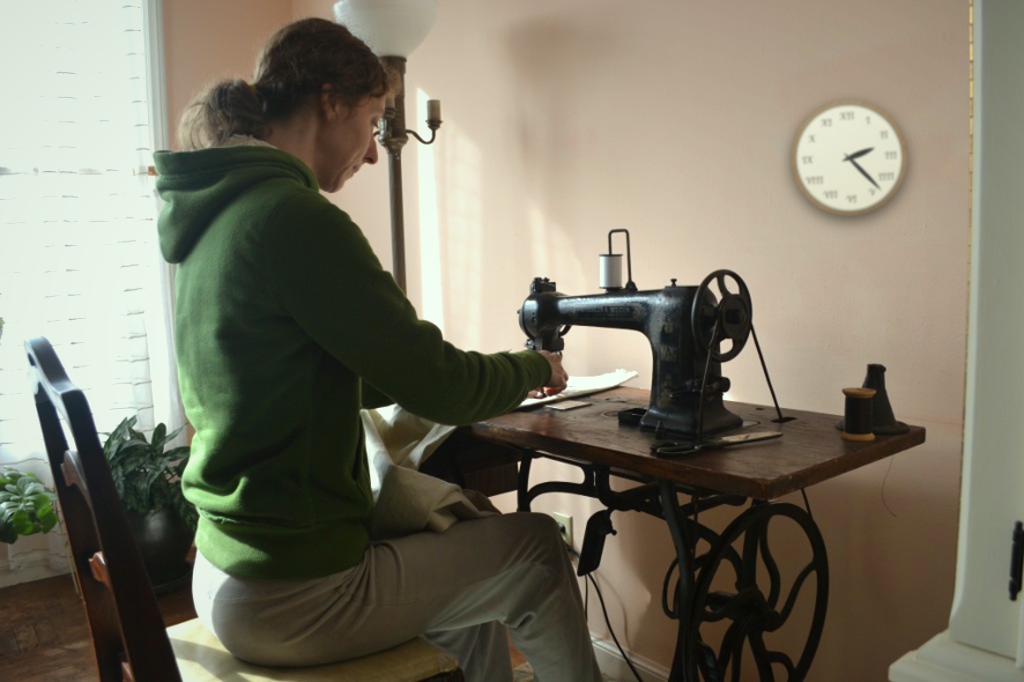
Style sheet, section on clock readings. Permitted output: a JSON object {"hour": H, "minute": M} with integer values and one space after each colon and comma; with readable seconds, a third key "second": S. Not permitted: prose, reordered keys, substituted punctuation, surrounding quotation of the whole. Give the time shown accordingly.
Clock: {"hour": 2, "minute": 23}
